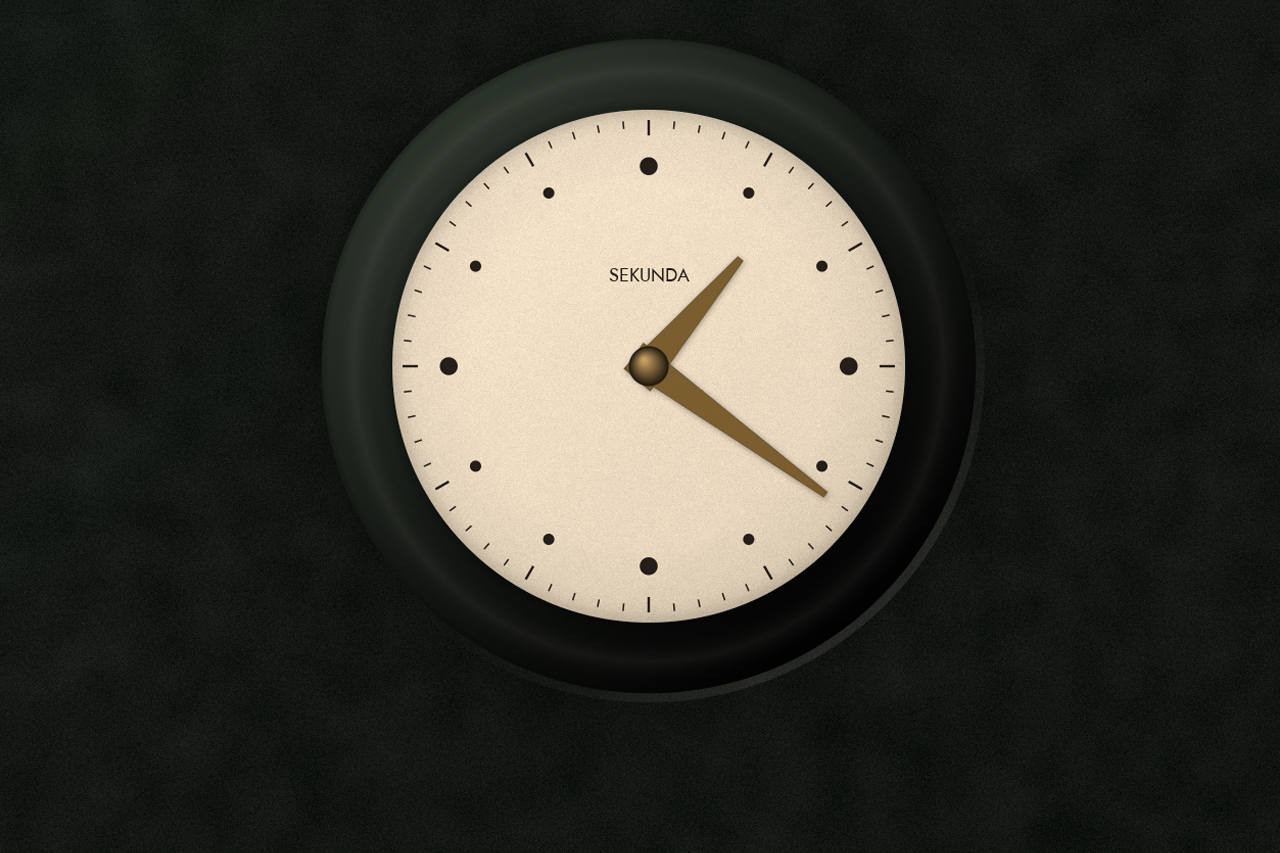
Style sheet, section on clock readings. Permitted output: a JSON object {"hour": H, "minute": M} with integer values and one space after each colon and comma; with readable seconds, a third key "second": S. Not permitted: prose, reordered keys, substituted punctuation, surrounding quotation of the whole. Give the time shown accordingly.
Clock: {"hour": 1, "minute": 21}
